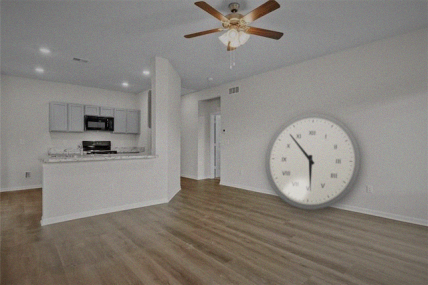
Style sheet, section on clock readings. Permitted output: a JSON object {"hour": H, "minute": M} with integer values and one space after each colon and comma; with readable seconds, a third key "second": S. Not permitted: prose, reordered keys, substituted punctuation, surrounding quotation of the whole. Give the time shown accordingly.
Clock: {"hour": 5, "minute": 53}
